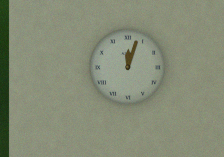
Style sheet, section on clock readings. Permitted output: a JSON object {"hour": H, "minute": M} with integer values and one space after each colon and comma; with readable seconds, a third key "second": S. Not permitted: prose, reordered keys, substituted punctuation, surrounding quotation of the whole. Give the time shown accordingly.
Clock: {"hour": 12, "minute": 3}
